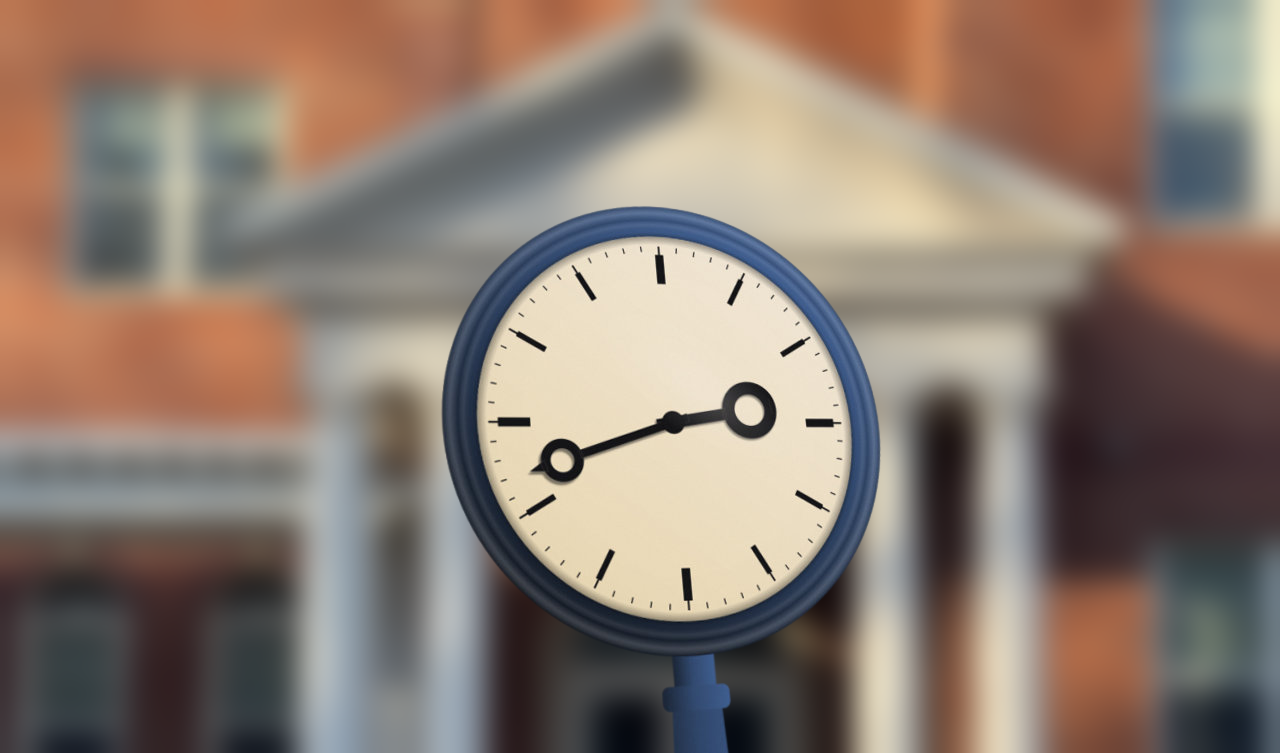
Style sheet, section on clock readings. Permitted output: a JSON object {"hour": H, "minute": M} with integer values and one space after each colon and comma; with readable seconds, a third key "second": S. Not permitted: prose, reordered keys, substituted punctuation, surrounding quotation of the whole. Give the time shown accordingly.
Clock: {"hour": 2, "minute": 42}
